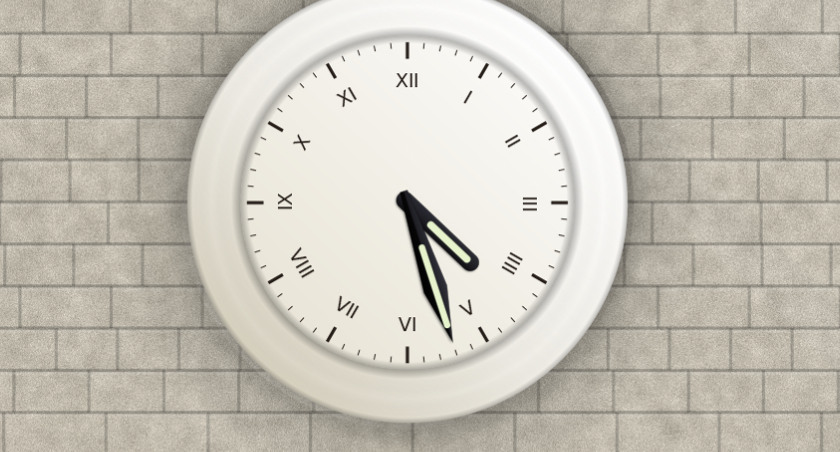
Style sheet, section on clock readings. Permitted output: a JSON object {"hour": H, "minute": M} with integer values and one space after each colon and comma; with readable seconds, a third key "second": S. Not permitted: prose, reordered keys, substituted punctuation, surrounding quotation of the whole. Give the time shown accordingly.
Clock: {"hour": 4, "minute": 27}
